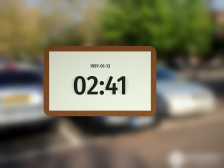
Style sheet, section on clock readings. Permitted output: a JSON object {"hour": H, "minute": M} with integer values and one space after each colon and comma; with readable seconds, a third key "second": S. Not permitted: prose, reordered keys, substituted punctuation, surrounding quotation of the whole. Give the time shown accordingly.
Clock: {"hour": 2, "minute": 41}
